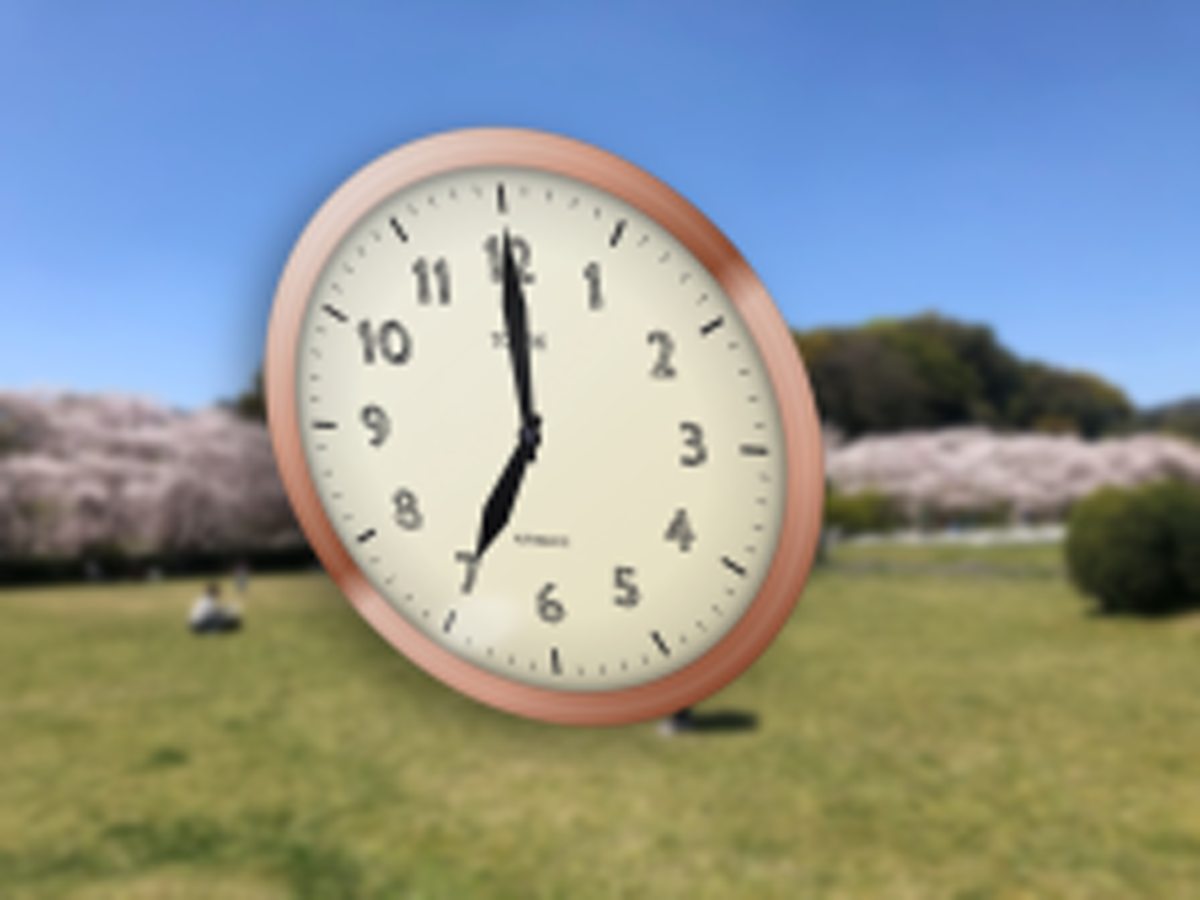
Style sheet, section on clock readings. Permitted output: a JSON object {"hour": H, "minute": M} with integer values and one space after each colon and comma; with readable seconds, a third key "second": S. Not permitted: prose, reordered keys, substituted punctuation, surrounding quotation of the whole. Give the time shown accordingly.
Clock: {"hour": 7, "minute": 0}
